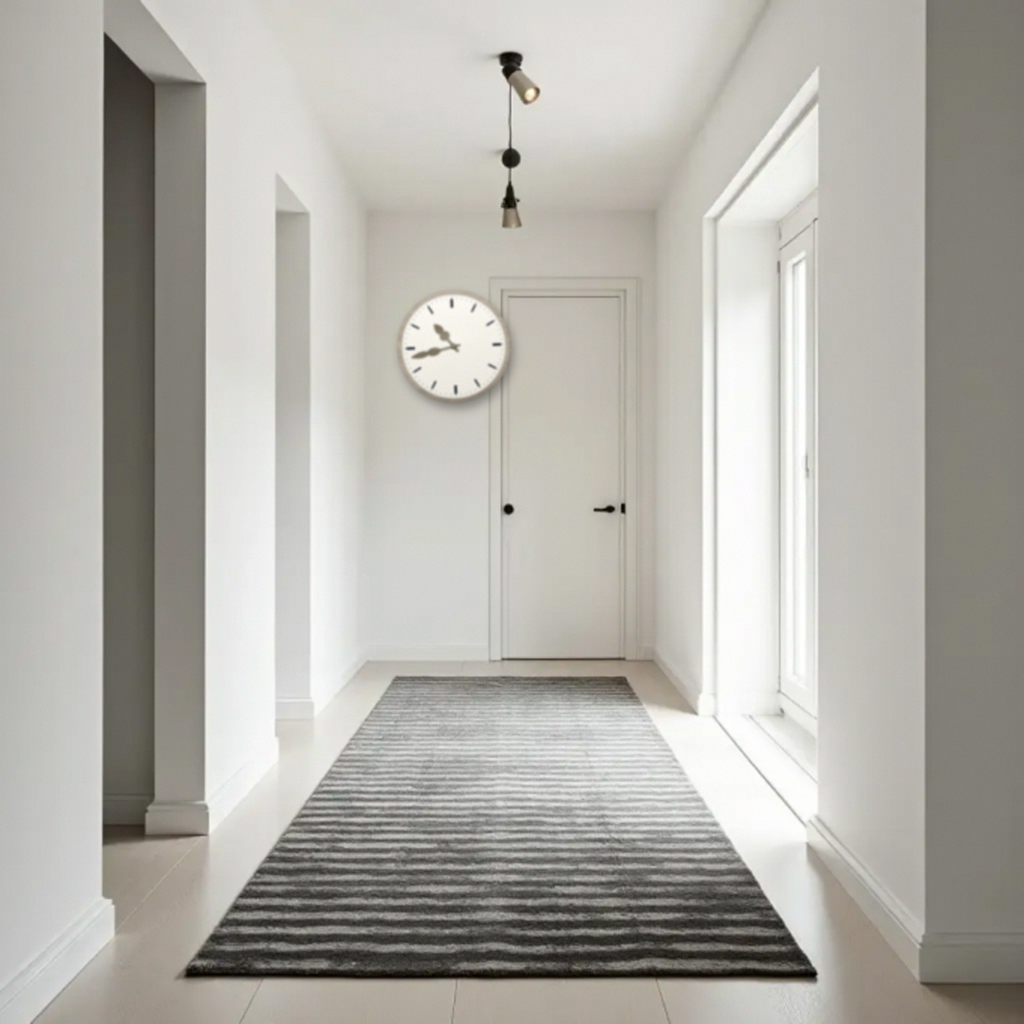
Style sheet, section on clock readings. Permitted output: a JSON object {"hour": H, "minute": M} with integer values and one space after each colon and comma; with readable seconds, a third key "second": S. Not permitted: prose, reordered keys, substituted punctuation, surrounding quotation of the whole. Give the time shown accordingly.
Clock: {"hour": 10, "minute": 43}
